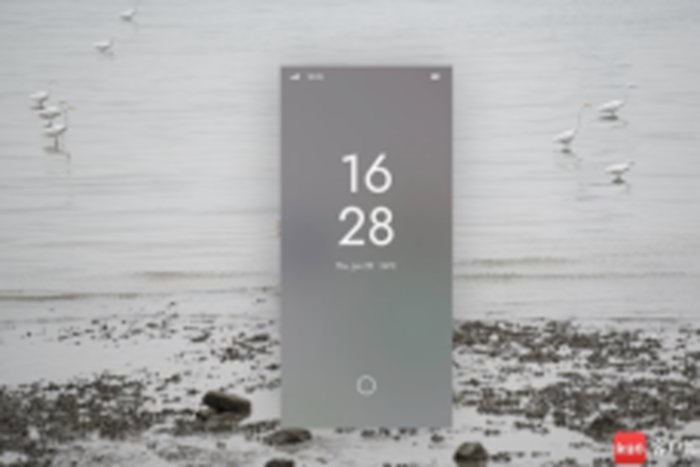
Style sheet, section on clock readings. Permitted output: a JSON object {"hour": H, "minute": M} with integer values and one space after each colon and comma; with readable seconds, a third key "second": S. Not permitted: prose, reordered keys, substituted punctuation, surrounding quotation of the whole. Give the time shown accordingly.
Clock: {"hour": 16, "minute": 28}
